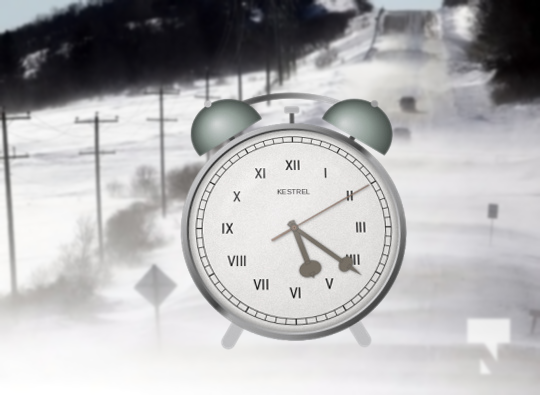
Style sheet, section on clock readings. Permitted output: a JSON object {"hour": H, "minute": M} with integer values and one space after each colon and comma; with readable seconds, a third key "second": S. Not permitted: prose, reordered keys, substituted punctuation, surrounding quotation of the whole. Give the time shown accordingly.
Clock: {"hour": 5, "minute": 21, "second": 10}
